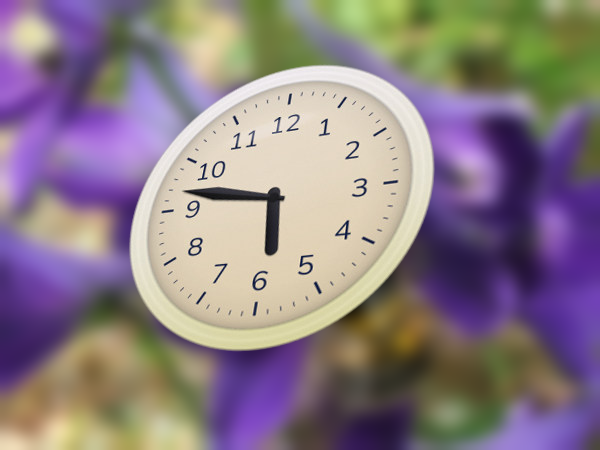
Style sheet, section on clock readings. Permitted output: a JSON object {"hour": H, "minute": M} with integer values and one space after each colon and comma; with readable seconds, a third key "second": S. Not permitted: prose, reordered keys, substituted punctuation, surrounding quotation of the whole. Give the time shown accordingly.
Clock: {"hour": 5, "minute": 47}
